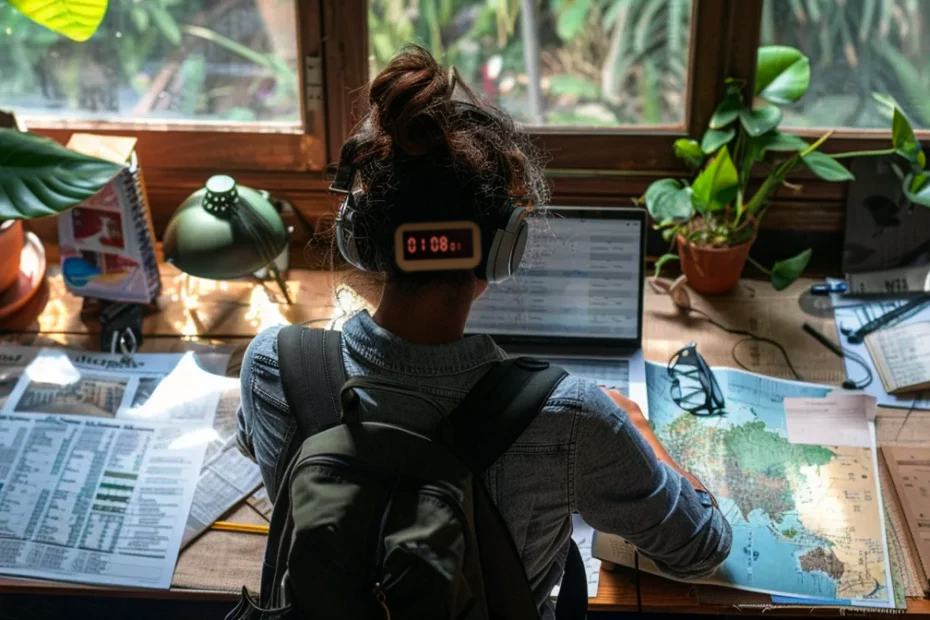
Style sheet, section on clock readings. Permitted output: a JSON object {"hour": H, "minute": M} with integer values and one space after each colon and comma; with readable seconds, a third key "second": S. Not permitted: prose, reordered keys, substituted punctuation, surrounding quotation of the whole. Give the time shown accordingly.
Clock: {"hour": 1, "minute": 8}
